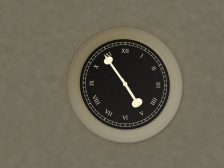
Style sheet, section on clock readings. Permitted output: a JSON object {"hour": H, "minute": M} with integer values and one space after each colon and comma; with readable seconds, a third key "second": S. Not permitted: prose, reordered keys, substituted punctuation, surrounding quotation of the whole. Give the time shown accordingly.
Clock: {"hour": 4, "minute": 54}
